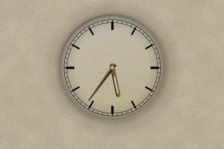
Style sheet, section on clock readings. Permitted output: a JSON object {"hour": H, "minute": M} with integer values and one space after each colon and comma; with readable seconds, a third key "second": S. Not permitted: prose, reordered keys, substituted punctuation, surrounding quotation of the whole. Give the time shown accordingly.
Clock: {"hour": 5, "minute": 36}
